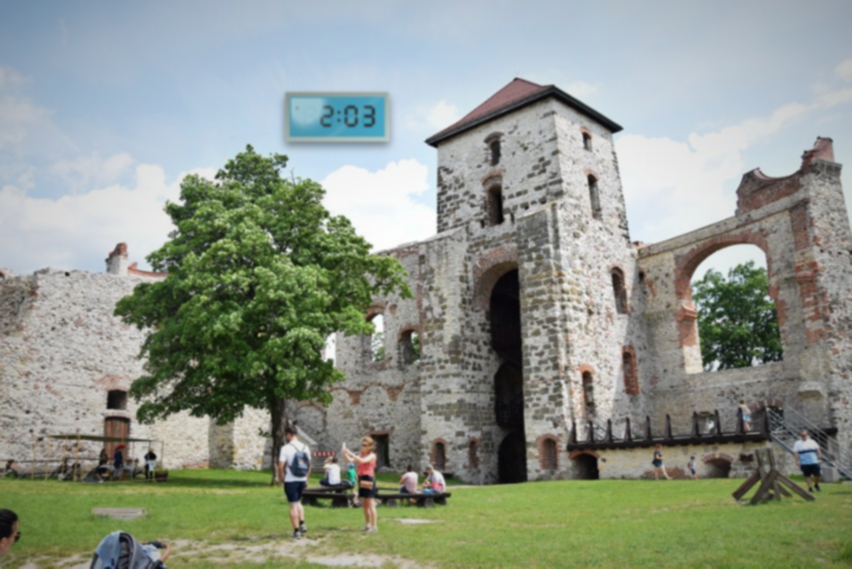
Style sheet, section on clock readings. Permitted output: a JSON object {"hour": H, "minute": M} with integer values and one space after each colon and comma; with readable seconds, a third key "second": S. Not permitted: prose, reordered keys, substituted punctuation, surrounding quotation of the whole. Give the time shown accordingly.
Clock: {"hour": 2, "minute": 3}
